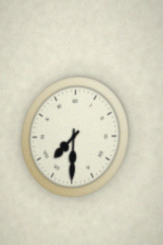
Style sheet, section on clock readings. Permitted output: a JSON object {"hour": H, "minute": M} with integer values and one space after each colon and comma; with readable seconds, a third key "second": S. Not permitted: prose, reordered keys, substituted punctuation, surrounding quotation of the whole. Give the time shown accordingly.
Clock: {"hour": 7, "minute": 30}
